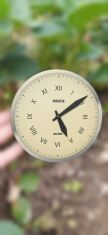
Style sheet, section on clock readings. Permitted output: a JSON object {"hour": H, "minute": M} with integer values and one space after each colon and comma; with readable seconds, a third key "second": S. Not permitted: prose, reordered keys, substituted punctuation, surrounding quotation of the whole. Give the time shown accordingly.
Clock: {"hour": 5, "minute": 9}
